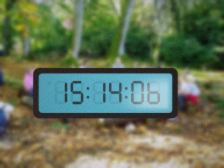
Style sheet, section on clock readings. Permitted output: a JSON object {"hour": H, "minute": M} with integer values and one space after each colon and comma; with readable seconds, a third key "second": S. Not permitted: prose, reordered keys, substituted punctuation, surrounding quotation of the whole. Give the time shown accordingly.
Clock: {"hour": 15, "minute": 14, "second": 6}
